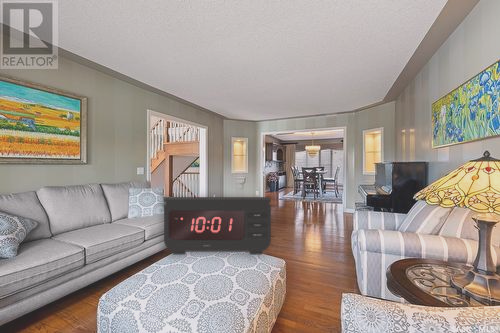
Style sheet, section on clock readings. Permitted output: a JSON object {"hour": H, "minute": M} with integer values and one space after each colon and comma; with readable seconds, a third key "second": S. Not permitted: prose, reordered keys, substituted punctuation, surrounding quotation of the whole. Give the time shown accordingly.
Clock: {"hour": 10, "minute": 1}
